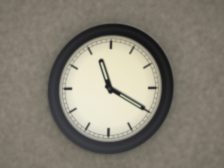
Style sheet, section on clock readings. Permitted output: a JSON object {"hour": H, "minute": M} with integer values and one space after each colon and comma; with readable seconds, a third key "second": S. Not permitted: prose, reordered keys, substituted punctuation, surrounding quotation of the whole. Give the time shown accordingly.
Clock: {"hour": 11, "minute": 20}
